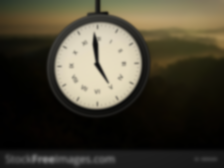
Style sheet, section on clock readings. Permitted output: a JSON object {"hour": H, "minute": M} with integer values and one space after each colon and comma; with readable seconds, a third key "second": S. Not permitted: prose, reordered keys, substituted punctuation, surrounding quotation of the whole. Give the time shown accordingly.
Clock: {"hour": 4, "minute": 59}
